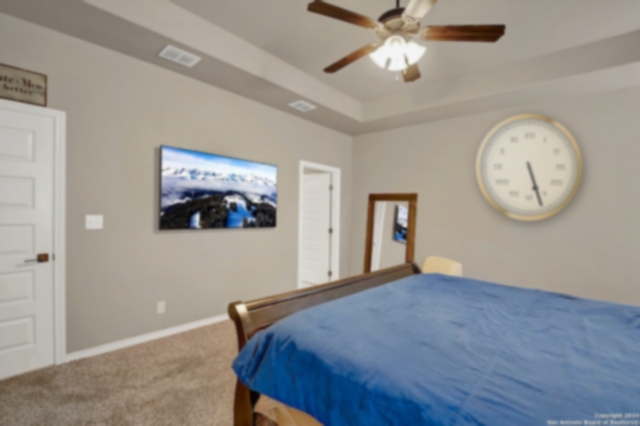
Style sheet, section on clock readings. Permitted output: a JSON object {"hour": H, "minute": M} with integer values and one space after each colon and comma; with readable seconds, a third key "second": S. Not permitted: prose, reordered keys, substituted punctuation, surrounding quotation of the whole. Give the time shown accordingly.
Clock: {"hour": 5, "minute": 27}
